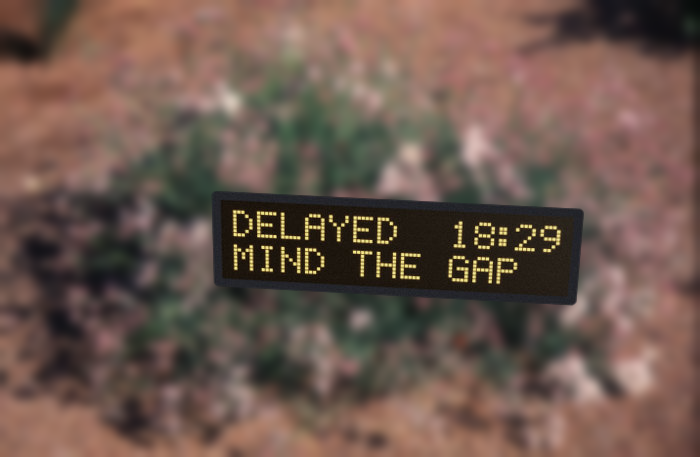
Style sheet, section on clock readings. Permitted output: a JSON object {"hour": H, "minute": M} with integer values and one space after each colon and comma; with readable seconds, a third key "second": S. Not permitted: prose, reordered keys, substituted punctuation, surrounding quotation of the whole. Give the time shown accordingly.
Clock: {"hour": 18, "minute": 29}
